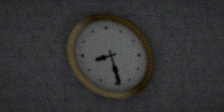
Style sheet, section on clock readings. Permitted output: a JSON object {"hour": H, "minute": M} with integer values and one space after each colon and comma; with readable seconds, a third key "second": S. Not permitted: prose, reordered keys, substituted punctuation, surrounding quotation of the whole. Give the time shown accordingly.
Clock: {"hour": 8, "minute": 29}
